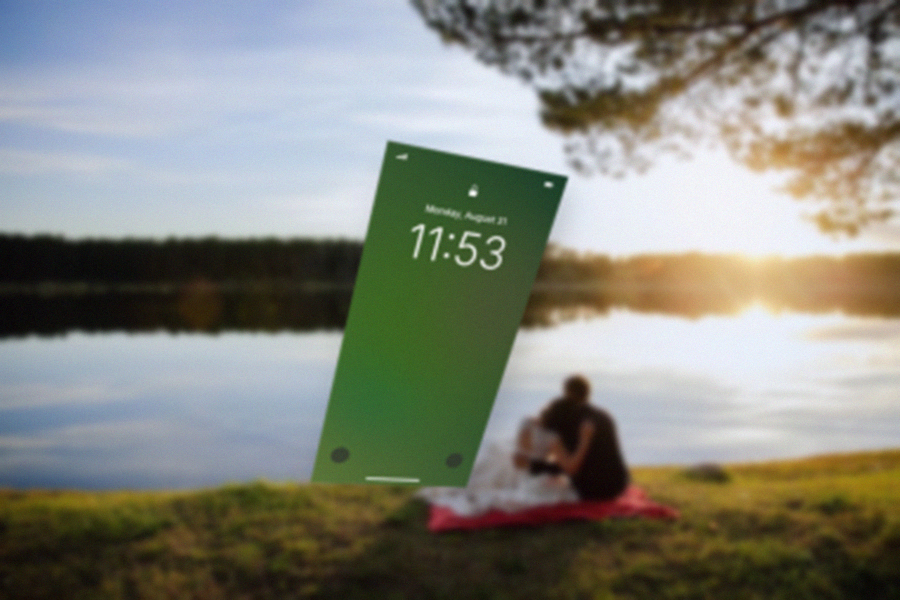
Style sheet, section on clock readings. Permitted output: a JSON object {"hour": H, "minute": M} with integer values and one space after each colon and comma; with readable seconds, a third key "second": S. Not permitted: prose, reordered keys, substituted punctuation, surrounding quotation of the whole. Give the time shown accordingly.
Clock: {"hour": 11, "minute": 53}
